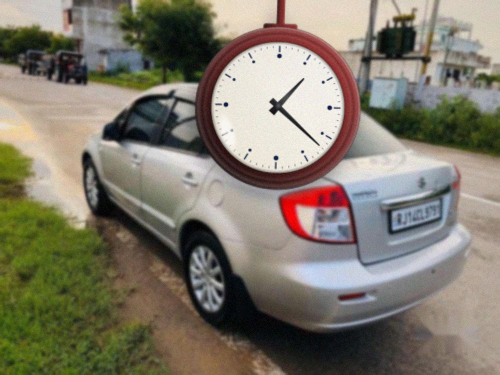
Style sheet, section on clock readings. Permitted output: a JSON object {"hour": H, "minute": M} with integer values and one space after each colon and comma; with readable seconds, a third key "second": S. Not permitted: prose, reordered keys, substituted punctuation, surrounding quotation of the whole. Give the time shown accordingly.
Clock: {"hour": 1, "minute": 22}
